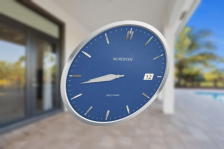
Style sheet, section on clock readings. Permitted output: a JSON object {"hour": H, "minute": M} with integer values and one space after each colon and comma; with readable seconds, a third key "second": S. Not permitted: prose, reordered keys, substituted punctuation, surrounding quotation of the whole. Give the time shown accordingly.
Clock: {"hour": 8, "minute": 43}
